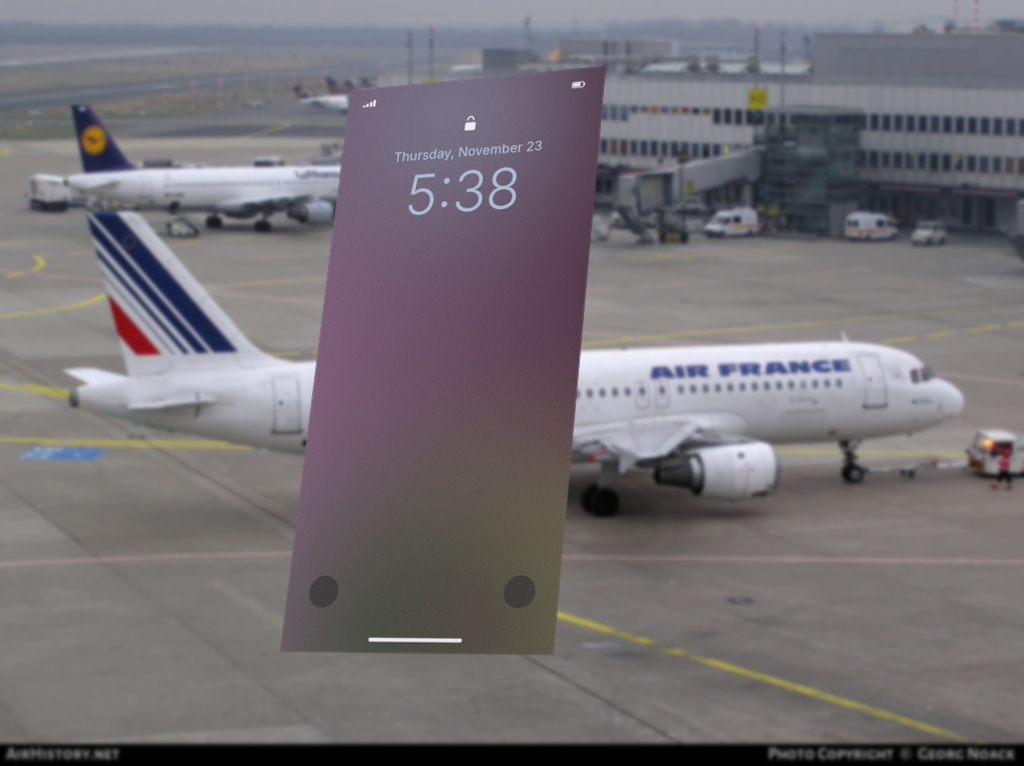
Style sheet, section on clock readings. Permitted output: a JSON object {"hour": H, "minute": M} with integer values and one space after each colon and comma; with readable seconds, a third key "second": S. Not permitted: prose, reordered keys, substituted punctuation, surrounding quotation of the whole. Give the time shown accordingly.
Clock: {"hour": 5, "minute": 38}
